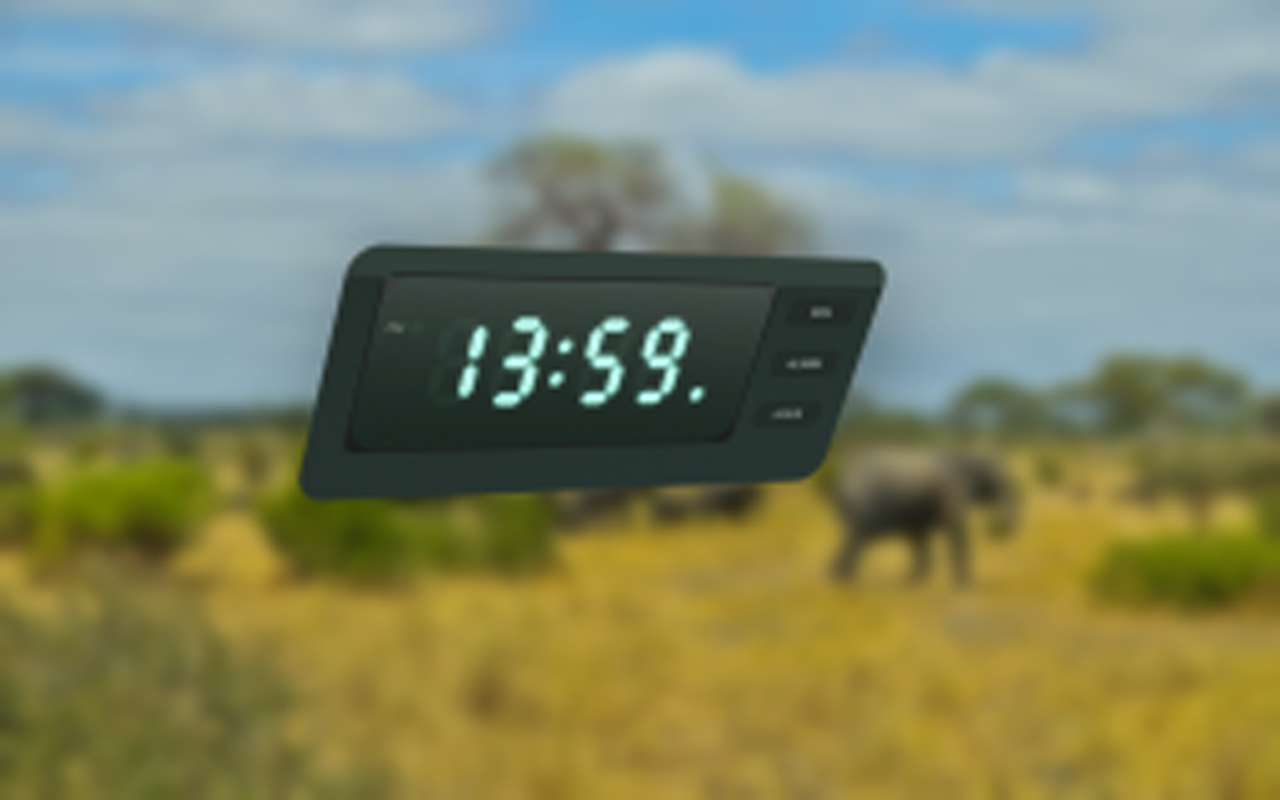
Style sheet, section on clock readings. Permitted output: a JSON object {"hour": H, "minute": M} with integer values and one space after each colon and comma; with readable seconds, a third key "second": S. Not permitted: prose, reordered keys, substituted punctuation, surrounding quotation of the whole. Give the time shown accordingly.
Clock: {"hour": 13, "minute": 59}
